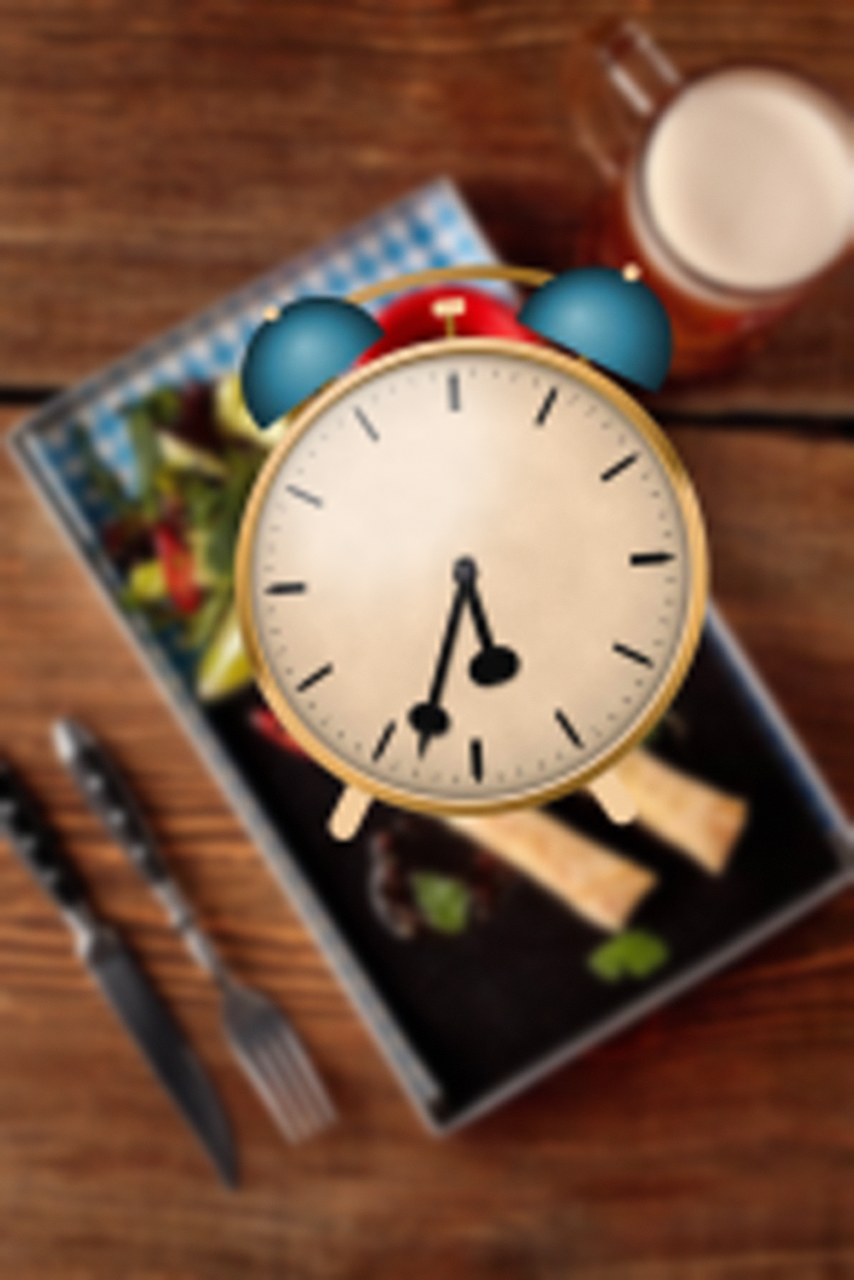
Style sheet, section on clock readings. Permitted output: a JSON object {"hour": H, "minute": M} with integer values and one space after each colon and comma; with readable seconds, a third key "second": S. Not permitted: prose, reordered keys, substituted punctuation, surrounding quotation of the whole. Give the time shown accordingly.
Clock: {"hour": 5, "minute": 33}
